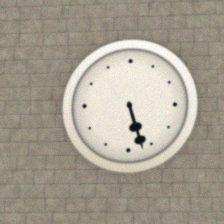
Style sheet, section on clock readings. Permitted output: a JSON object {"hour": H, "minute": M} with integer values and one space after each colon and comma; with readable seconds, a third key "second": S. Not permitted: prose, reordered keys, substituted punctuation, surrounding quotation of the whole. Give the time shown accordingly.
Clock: {"hour": 5, "minute": 27}
